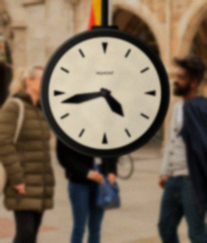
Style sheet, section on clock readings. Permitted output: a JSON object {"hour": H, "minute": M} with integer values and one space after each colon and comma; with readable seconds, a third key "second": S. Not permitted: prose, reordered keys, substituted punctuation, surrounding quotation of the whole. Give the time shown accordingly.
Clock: {"hour": 4, "minute": 43}
